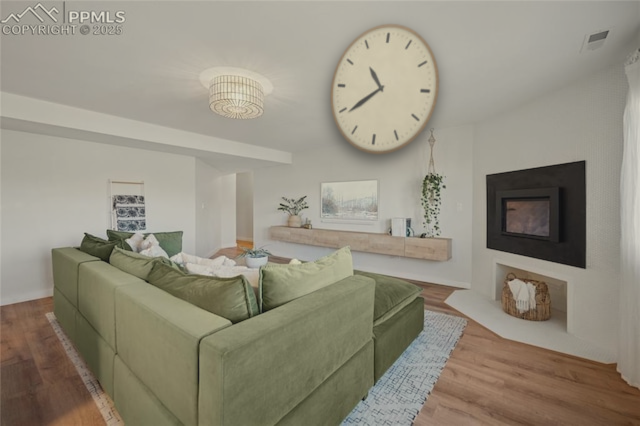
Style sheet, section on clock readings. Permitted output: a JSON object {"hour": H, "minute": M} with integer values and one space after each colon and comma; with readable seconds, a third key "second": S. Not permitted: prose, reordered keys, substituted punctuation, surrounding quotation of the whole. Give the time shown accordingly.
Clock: {"hour": 10, "minute": 39}
